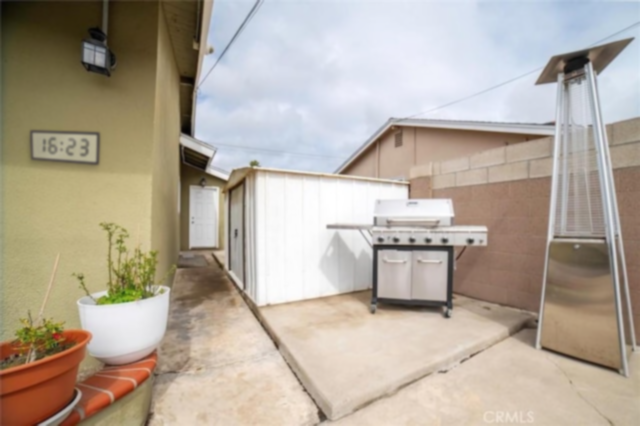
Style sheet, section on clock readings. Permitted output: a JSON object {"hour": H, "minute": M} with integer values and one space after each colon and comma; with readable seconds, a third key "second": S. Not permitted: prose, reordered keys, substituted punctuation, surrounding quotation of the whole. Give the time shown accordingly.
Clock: {"hour": 16, "minute": 23}
